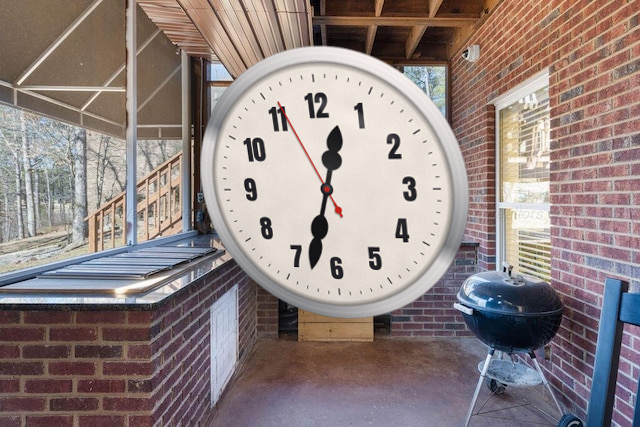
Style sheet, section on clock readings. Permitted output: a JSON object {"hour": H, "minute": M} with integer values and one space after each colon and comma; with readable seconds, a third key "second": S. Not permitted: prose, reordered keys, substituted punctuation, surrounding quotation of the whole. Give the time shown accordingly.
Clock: {"hour": 12, "minute": 32, "second": 56}
